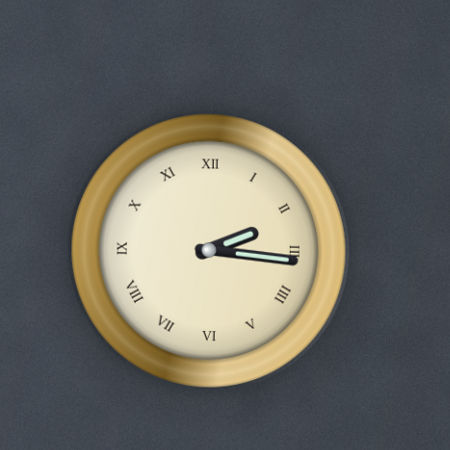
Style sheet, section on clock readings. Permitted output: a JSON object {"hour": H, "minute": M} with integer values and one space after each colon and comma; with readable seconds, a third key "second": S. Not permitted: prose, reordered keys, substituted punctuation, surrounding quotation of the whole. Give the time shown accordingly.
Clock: {"hour": 2, "minute": 16}
